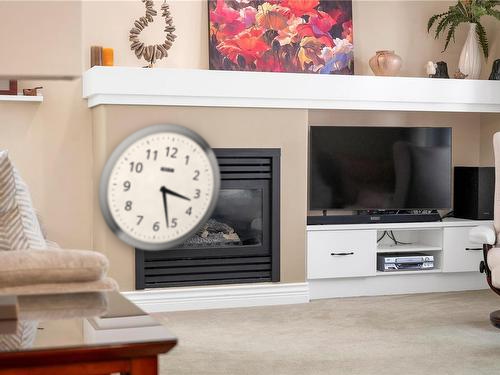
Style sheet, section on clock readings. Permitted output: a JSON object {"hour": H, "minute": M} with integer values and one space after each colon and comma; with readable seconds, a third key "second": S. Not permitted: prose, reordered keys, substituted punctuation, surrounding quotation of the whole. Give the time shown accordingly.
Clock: {"hour": 3, "minute": 27}
